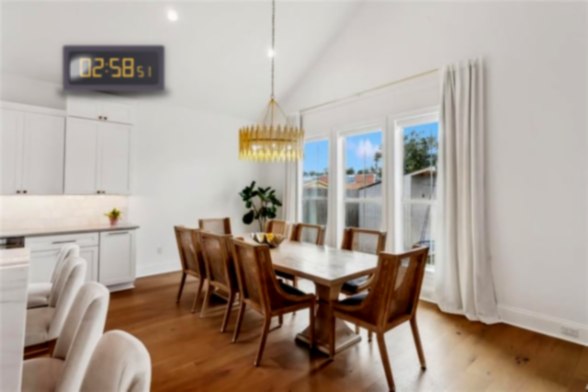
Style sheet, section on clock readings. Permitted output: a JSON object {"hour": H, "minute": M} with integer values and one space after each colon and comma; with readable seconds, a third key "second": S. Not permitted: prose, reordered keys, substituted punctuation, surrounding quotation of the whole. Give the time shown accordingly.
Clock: {"hour": 2, "minute": 58}
